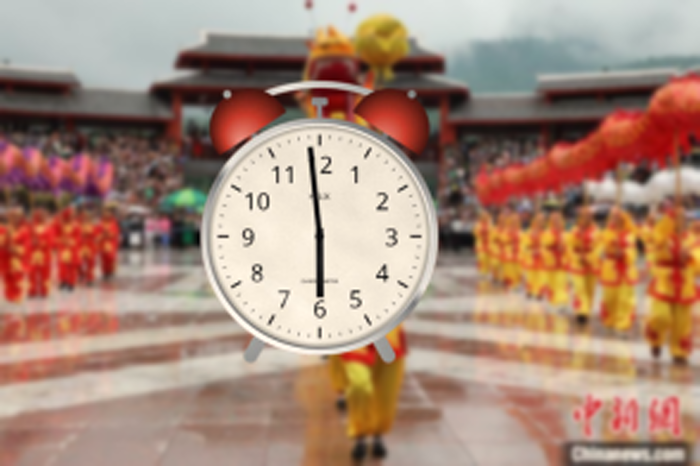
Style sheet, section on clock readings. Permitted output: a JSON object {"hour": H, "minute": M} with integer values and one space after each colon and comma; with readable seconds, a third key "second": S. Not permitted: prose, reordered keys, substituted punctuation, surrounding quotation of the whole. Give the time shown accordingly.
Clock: {"hour": 5, "minute": 59}
